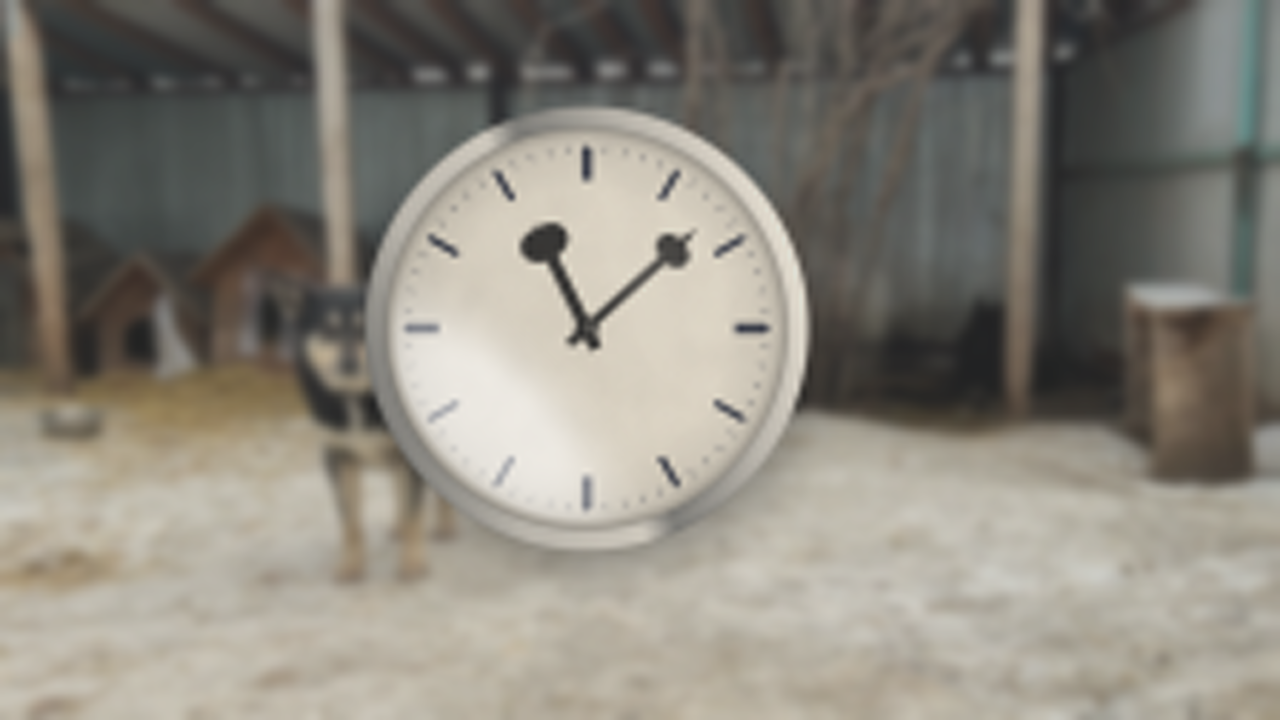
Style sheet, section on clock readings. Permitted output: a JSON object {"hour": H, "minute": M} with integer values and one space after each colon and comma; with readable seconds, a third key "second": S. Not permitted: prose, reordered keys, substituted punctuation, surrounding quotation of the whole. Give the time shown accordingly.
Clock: {"hour": 11, "minute": 8}
